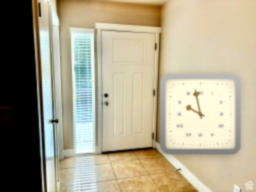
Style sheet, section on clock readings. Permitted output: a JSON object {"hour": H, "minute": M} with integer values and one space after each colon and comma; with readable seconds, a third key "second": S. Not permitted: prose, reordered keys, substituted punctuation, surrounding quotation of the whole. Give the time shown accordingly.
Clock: {"hour": 9, "minute": 58}
